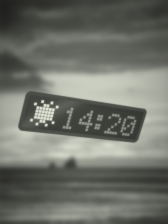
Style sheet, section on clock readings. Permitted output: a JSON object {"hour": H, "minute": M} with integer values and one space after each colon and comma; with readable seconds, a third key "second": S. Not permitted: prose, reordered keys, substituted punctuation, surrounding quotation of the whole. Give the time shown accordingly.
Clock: {"hour": 14, "minute": 20}
